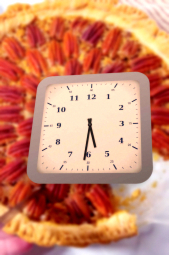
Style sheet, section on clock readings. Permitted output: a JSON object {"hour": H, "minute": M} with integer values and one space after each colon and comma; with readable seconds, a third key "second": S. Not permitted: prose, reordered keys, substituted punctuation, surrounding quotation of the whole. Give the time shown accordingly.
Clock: {"hour": 5, "minute": 31}
